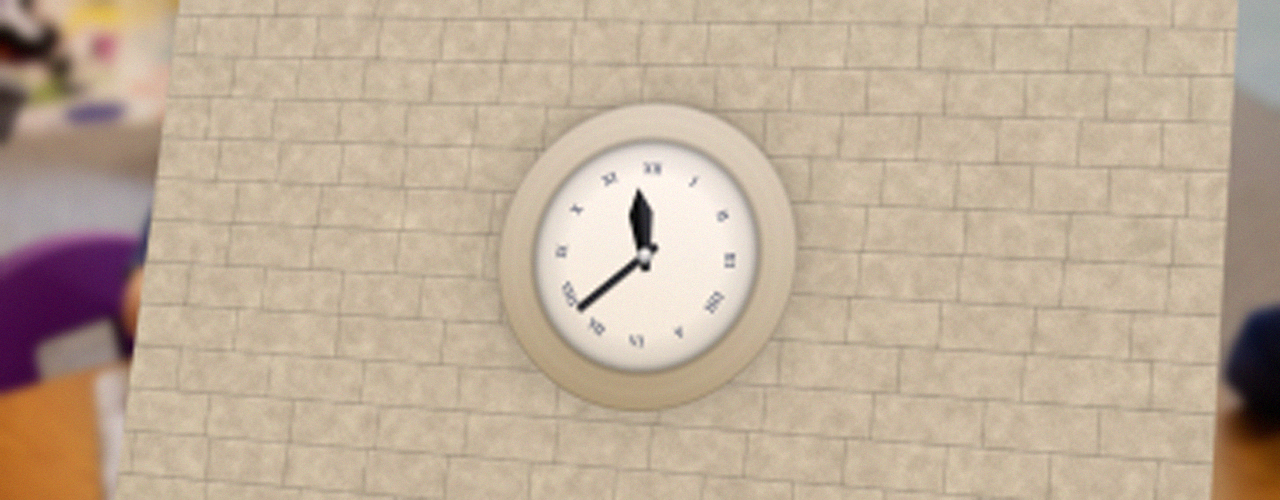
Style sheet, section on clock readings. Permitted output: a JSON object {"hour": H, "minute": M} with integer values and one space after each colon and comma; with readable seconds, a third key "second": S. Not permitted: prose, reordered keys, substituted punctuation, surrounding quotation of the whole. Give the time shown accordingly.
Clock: {"hour": 11, "minute": 38}
